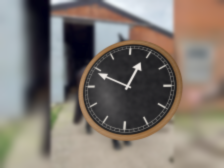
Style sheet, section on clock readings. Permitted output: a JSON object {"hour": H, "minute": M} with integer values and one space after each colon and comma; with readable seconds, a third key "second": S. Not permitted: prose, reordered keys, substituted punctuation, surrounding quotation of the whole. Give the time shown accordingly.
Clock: {"hour": 12, "minute": 49}
